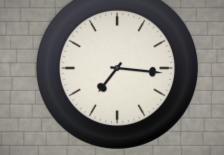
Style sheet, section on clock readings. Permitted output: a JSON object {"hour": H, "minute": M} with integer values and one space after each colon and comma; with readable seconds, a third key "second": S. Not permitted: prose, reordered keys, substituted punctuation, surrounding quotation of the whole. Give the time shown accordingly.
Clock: {"hour": 7, "minute": 16}
